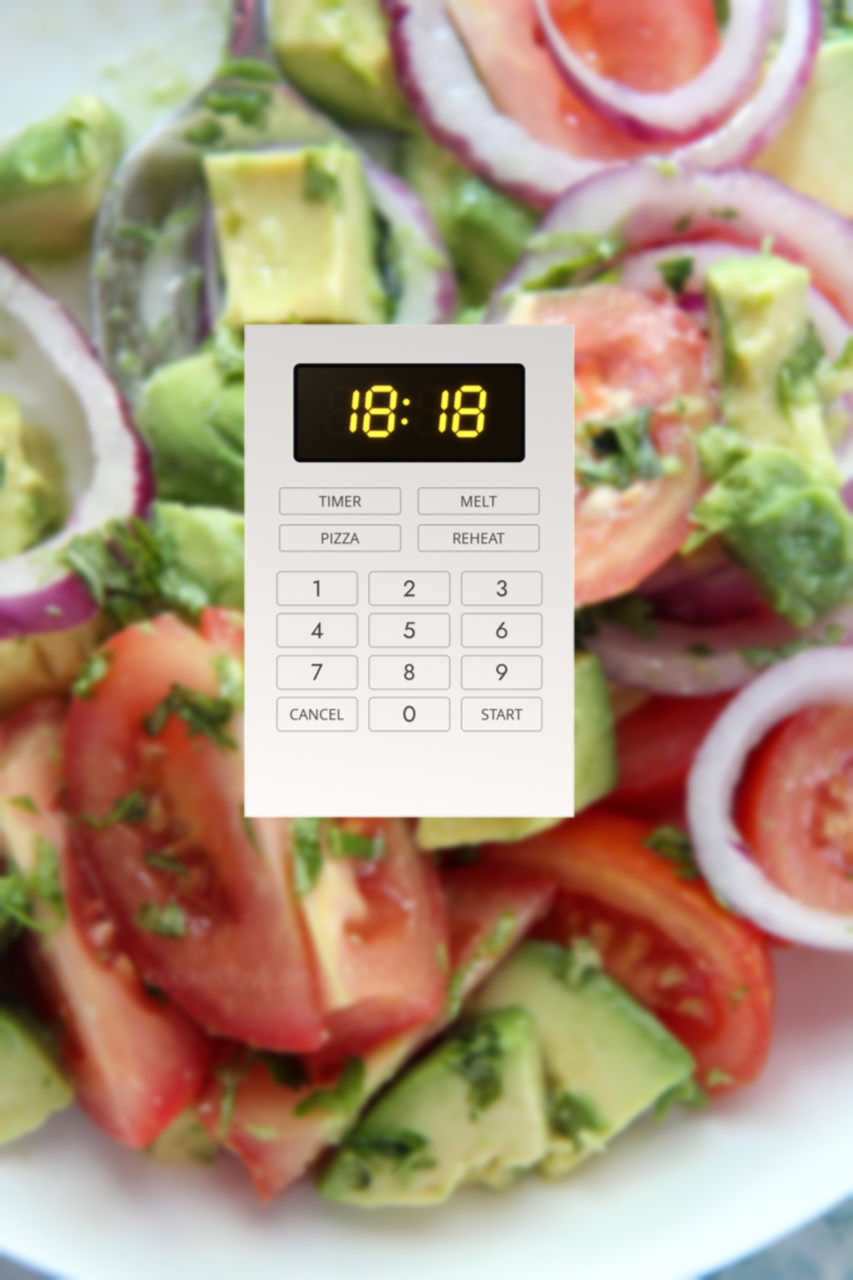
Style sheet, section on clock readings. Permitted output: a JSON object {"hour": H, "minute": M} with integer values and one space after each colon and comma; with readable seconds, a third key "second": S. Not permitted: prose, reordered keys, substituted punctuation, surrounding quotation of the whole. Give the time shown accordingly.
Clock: {"hour": 18, "minute": 18}
